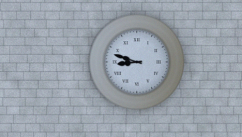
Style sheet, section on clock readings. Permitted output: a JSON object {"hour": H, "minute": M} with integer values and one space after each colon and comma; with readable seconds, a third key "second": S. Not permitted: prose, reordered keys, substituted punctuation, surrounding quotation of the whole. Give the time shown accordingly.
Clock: {"hour": 8, "minute": 48}
